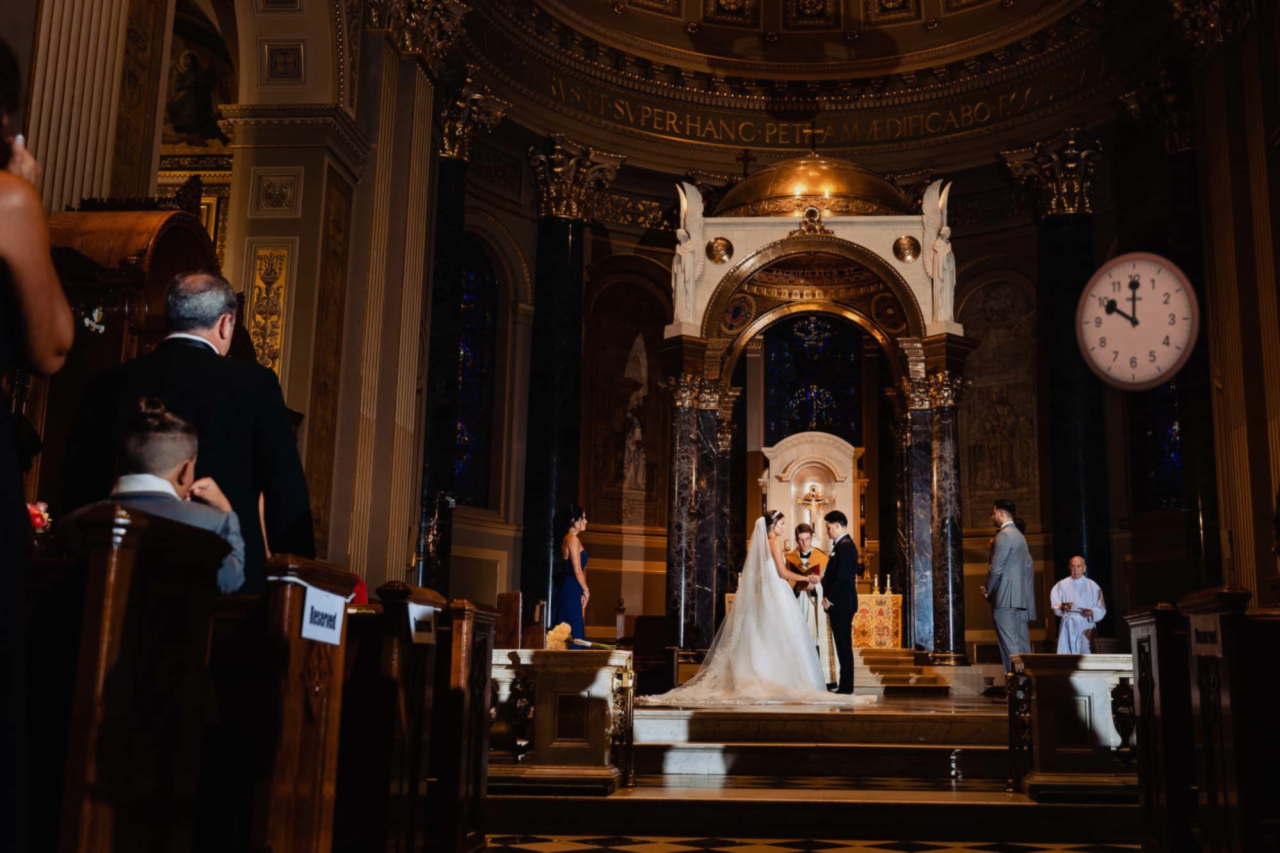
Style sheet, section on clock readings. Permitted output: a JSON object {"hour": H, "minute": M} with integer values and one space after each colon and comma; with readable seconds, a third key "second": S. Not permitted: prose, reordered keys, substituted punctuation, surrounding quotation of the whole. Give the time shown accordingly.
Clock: {"hour": 10, "minute": 0}
